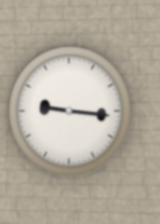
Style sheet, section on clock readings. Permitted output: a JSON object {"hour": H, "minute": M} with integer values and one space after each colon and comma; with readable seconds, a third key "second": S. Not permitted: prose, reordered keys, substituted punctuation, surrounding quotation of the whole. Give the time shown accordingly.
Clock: {"hour": 9, "minute": 16}
